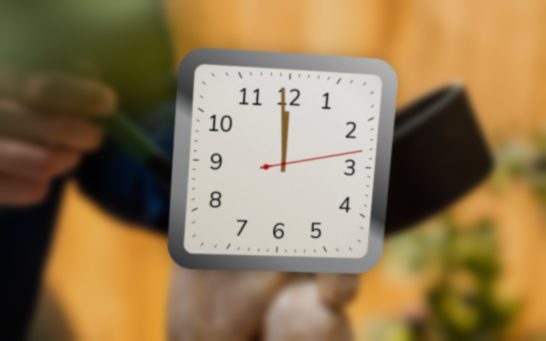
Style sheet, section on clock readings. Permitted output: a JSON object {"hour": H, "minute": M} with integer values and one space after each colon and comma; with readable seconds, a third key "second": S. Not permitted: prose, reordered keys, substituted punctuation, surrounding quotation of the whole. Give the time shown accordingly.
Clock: {"hour": 11, "minute": 59, "second": 13}
